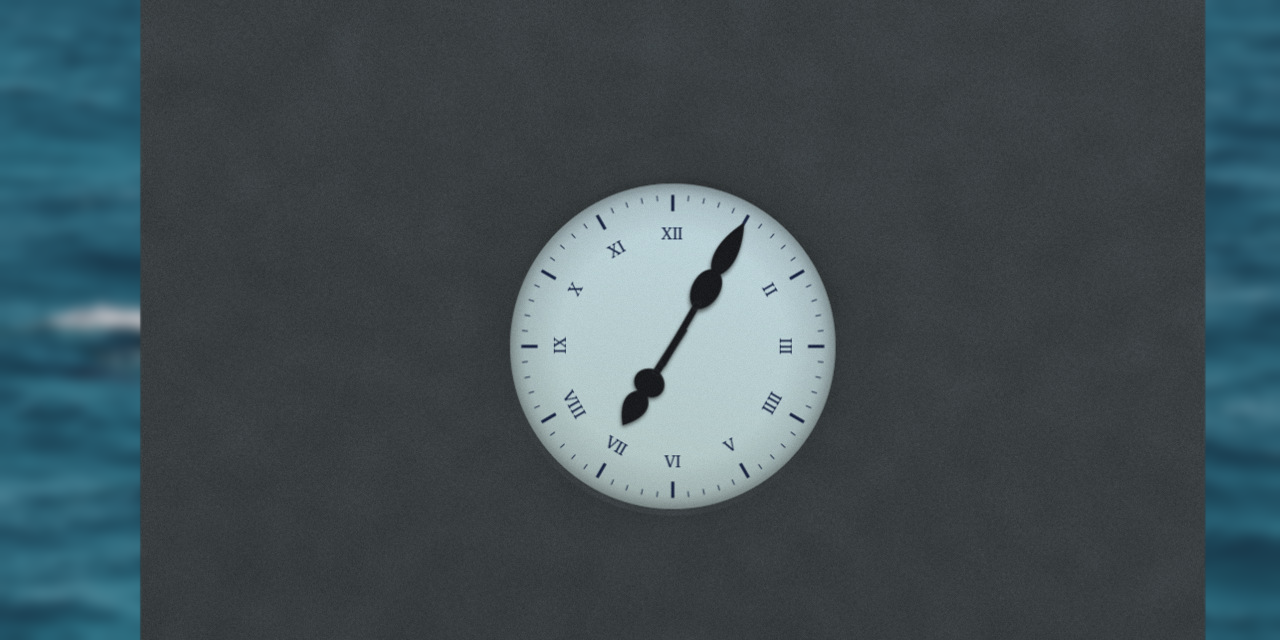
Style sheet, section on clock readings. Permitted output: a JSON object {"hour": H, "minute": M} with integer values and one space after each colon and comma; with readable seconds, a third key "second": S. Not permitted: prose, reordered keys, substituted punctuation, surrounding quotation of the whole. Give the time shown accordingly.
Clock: {"hour": 7, "minute": 5}
